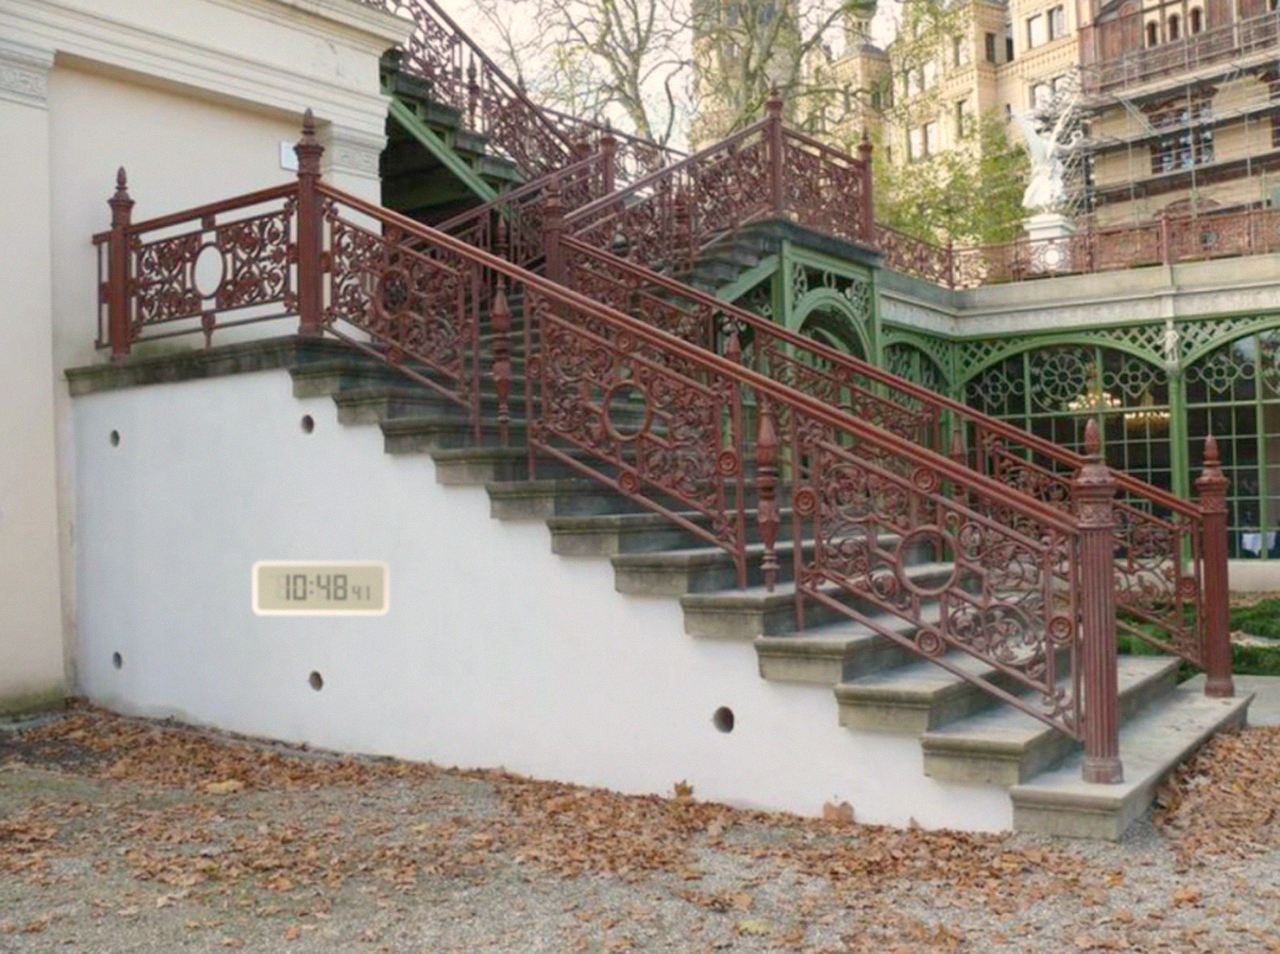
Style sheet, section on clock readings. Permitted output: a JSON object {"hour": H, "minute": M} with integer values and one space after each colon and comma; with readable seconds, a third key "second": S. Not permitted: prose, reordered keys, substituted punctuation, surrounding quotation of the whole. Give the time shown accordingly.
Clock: {"hour": 10, "minute": 48}
